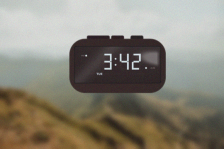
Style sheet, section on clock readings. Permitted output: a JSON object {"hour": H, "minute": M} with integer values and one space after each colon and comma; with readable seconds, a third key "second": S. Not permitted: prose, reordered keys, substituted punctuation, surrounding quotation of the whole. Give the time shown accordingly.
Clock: {"hour": 3, "minute": 42}
